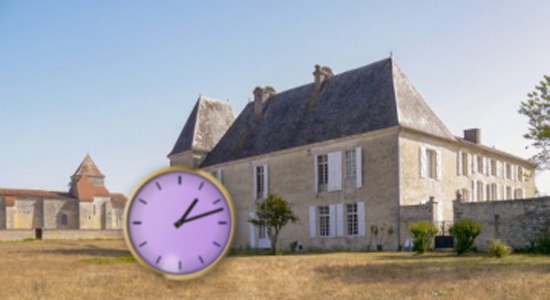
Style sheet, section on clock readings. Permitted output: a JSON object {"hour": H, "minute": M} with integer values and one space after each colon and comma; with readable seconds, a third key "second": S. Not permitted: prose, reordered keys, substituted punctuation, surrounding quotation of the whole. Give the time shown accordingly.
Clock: {"hour": 1, "minute": 12}
